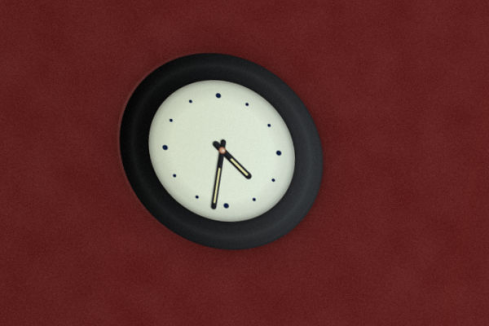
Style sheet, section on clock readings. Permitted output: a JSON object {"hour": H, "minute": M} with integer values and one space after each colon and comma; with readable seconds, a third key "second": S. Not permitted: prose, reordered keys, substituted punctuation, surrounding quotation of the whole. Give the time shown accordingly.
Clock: {"hour": 4, "minute": 32}
